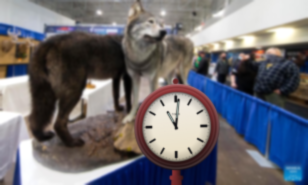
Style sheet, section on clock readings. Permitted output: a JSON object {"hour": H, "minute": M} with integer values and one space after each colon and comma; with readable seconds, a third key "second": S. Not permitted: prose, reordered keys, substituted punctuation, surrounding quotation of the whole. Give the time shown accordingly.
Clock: {"hour": 11, "minute": 1}
